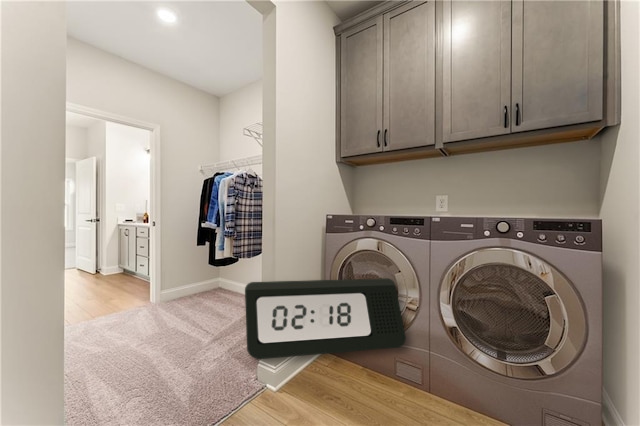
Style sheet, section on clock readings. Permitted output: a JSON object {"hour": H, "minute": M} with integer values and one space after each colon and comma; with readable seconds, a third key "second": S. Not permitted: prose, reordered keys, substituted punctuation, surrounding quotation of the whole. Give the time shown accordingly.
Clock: {"hour": 2, "minute": 18}
